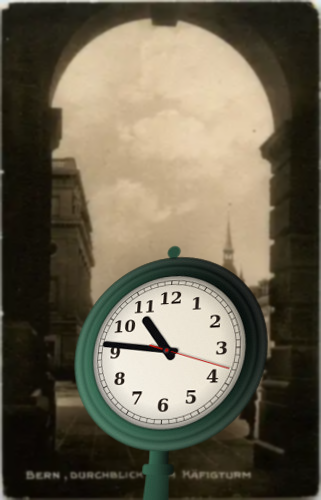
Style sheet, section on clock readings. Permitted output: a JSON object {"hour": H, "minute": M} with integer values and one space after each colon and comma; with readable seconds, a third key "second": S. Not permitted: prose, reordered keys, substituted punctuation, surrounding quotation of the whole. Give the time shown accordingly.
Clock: {"hour": 10, "minute": 46, "second": 18}
